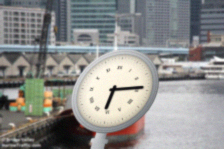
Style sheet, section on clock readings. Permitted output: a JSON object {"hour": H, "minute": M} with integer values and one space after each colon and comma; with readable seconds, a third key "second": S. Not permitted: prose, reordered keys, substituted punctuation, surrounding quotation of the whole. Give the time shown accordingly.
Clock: {"hour": 6, "minute": 14}
